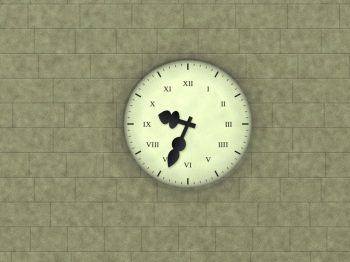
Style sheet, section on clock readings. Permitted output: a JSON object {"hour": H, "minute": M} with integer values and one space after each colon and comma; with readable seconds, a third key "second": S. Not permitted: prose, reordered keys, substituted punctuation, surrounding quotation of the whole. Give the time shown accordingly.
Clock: {"hour": 9, "minute": 34}
